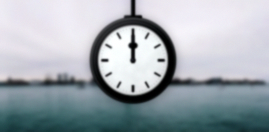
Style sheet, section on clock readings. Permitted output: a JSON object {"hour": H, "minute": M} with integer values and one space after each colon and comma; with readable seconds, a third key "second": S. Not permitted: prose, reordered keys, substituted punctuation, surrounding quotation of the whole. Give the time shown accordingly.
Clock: {"hour": 12, "minute": 0}
